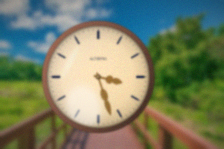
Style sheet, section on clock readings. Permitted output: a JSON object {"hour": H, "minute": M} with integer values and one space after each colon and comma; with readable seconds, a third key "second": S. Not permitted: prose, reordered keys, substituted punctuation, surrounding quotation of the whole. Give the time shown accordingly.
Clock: {"hour": 3, "minute": 27}
